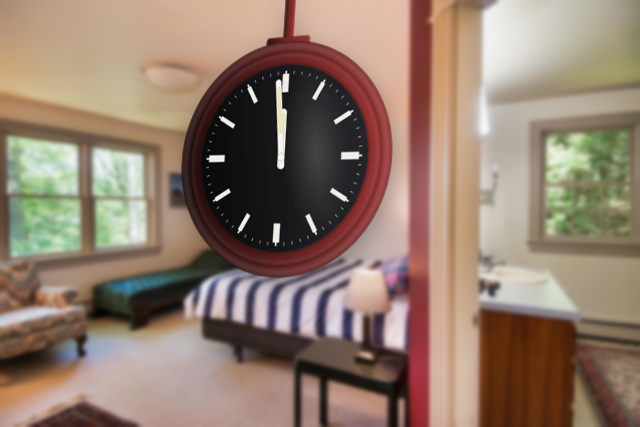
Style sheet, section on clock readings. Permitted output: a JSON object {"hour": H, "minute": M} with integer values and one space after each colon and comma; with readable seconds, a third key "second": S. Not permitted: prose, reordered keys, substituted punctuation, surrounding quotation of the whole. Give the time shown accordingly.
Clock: {"hour": 11, "minute": 59}
